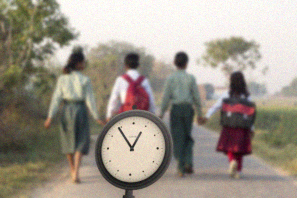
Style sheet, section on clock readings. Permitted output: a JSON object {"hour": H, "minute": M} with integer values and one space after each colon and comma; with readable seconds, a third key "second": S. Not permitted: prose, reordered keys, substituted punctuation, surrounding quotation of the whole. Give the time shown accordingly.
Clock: {"hour": 12, "minute": 54}
